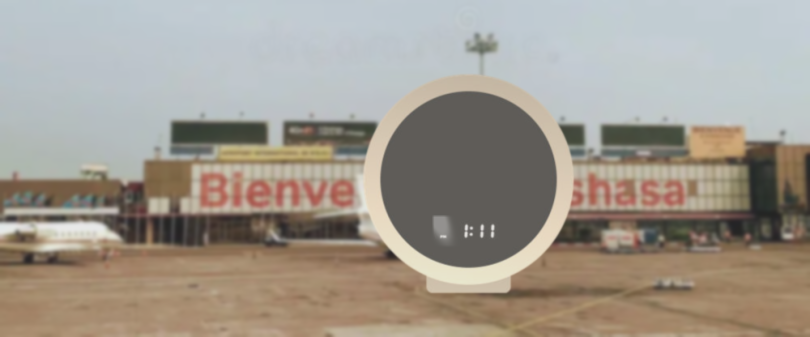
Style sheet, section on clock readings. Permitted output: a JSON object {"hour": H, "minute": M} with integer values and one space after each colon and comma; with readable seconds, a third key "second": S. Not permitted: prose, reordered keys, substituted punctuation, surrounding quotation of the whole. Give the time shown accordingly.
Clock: {"hour": 1, "minute": 11}
